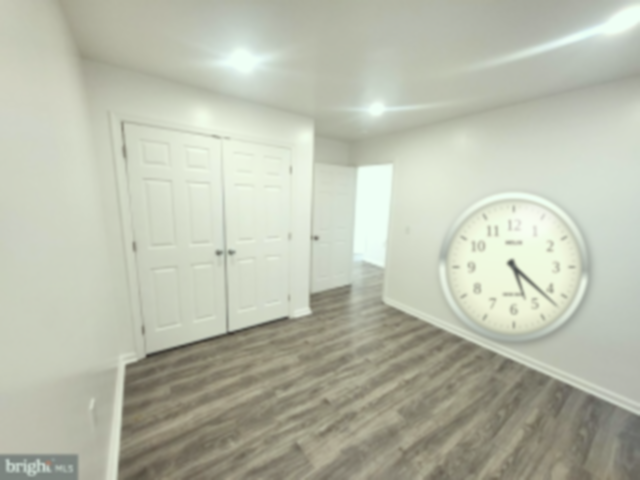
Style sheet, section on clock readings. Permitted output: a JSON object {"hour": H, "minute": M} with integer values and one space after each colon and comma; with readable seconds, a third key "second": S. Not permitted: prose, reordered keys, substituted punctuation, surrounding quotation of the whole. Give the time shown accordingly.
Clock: {"hour": 5, "minute": 22}
